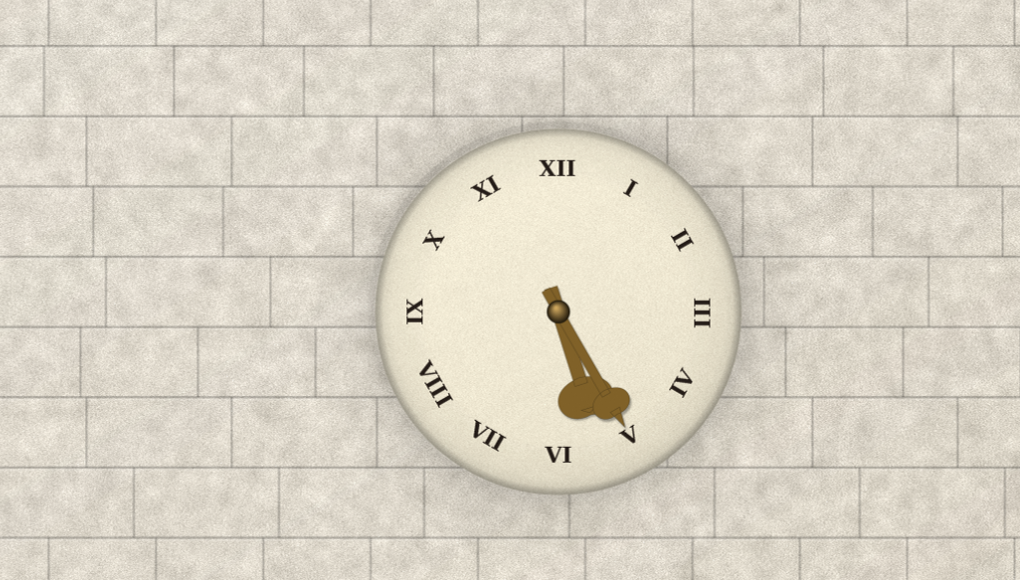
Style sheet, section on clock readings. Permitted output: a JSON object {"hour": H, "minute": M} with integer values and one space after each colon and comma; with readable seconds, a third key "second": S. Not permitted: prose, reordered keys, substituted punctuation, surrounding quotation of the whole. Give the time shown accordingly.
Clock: {"hour": 5, "minute": 25}
